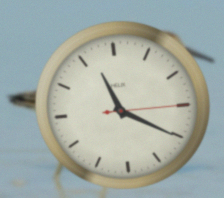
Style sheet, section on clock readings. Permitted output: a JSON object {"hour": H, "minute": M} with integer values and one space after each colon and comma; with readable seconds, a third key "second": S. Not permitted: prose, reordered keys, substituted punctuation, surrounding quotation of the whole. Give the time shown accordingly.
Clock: {"hour": 11, "minute": 20, "second": 15}
